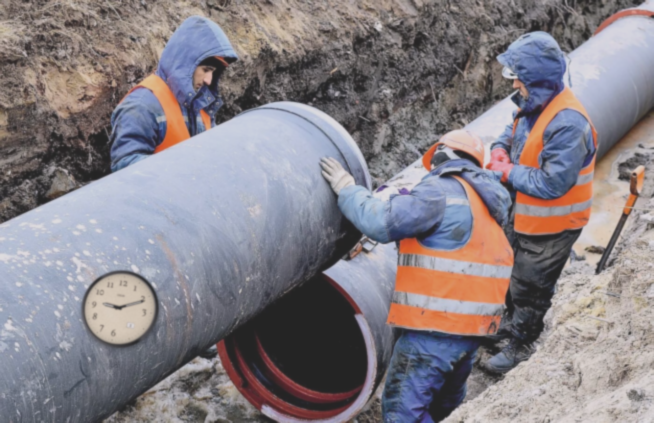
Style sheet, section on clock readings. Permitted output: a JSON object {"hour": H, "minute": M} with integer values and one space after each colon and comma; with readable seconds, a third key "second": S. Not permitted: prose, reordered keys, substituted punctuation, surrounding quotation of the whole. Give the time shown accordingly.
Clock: {"hour": 9, "minute": 11}
